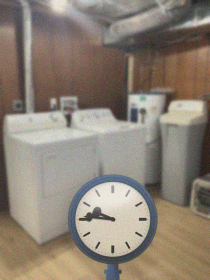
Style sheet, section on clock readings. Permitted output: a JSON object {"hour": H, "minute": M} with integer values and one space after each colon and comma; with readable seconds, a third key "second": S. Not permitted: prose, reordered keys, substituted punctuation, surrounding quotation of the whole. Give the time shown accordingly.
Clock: {"hour": 9, "minute": 46}
